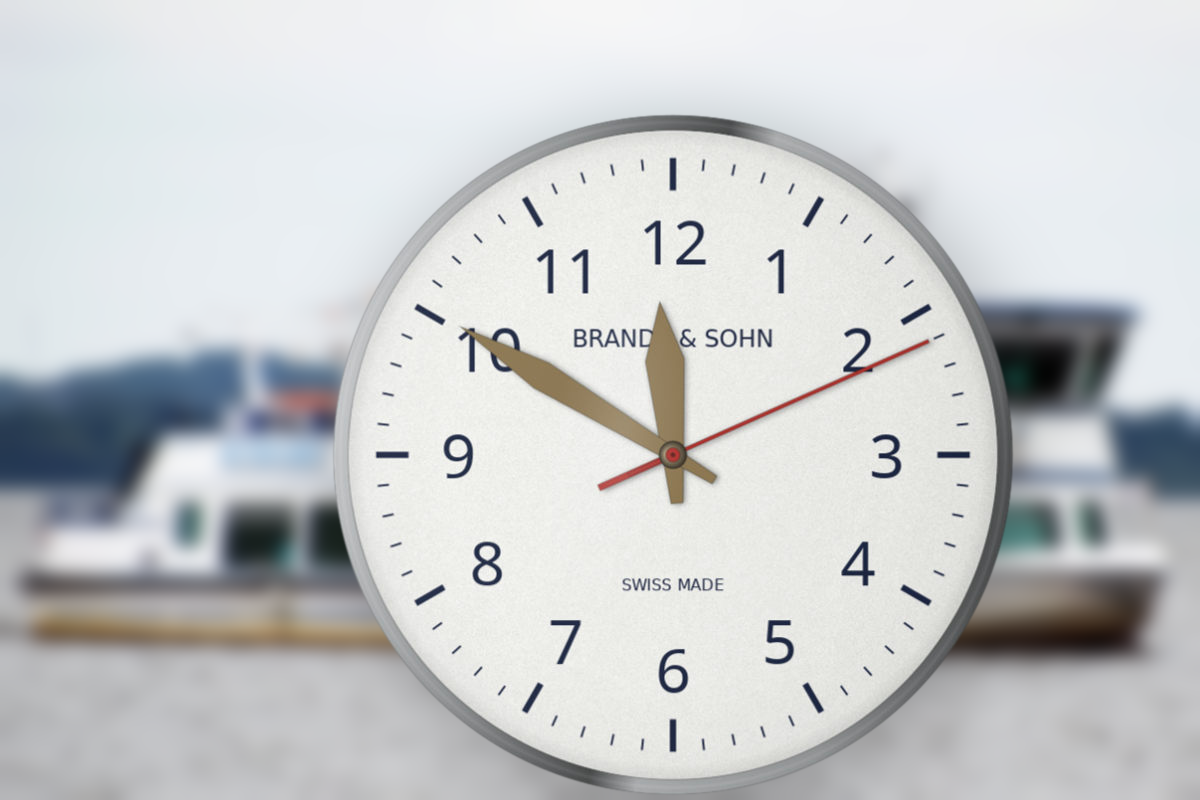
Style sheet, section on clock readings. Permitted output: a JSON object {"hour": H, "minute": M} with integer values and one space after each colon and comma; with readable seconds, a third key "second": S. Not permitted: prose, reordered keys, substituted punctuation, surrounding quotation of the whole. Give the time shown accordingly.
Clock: {"hour": 11, "minute": 50, "second": 11}
